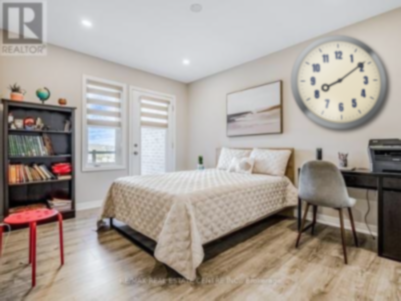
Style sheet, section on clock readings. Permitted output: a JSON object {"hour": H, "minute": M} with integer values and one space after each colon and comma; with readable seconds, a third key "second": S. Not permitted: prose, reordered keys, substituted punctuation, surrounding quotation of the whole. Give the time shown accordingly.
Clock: {"hour": 8, "minute": 9}
